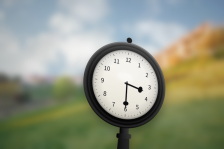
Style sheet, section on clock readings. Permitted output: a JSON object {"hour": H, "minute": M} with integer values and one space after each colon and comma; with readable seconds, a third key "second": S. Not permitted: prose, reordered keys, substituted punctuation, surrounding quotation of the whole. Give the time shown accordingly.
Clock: {"hour": 3, "minute": 30}
